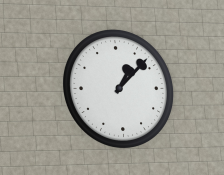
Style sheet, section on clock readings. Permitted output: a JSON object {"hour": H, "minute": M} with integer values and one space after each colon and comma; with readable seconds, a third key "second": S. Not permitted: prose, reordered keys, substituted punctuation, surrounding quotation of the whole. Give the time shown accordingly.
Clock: {"hour": 1, "minute": 8}
